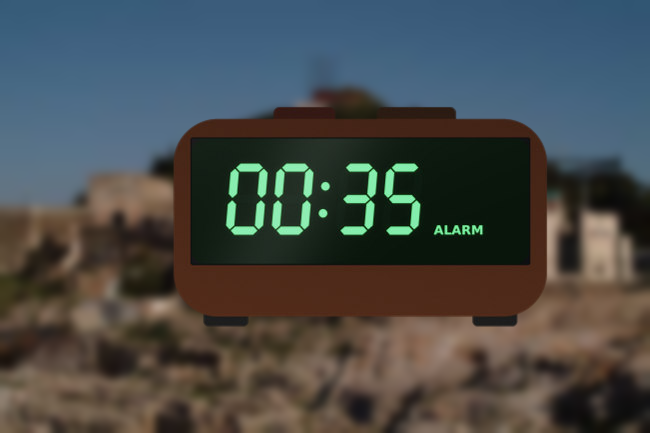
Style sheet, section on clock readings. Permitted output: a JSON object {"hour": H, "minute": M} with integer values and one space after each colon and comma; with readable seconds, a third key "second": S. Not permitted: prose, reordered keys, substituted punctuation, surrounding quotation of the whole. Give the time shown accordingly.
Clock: {"hour": 0, "minute": 35}
